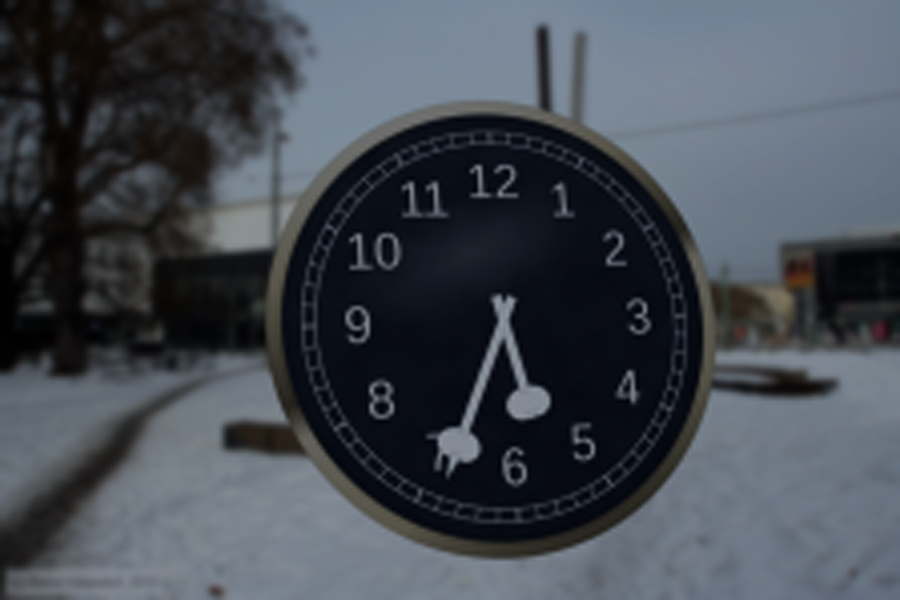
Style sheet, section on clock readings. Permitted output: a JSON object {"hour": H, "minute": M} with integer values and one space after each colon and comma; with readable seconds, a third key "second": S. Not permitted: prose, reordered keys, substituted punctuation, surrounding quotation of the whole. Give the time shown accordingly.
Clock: {"hour": 5, "minute": 34}
